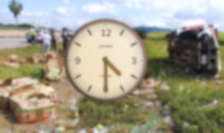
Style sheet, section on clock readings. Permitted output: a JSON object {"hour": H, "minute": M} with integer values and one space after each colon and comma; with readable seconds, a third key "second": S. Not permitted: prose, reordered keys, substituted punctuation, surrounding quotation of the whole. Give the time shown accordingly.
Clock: {"hour": 4, "minute": 30}
